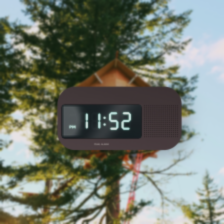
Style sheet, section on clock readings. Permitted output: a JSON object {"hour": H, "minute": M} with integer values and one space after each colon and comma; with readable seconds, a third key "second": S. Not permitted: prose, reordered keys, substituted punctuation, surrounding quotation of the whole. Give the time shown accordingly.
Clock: {"hour": 11, "minute": 52}
